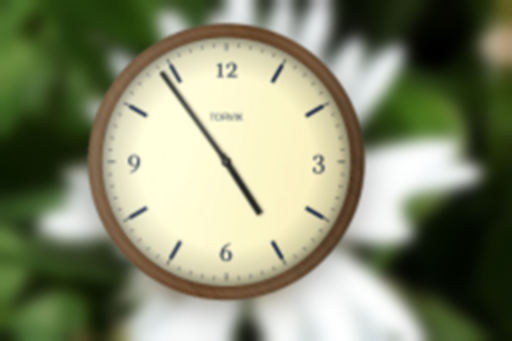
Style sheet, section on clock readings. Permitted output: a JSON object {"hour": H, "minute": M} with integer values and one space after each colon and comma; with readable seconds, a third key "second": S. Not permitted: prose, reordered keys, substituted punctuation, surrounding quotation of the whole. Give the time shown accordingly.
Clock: {"hour": 4, "minute": 54}
